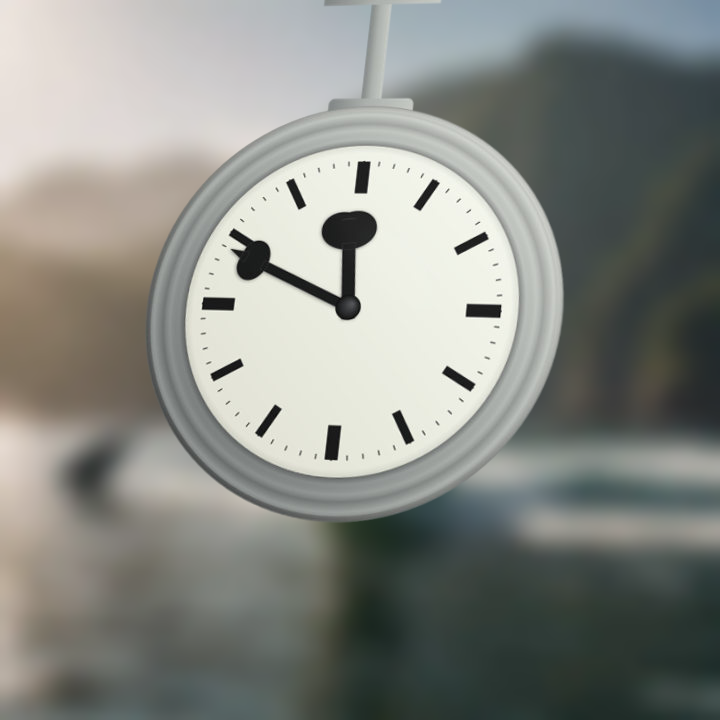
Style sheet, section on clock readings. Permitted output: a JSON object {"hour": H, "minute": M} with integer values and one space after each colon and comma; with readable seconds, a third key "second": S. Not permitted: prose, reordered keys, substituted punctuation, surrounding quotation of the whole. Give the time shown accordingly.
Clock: {"hour": 11, "minute": 49}
